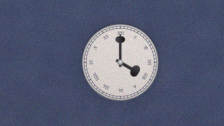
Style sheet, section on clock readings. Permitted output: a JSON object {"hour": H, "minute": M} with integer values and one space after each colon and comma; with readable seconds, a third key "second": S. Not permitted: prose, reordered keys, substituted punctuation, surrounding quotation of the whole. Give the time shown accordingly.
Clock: {"hour": 4, "minute": 0}
